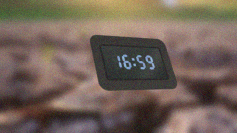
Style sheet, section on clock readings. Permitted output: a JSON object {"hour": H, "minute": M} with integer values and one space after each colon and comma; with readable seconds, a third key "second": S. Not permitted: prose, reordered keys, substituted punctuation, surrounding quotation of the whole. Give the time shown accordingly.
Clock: {"hour": 16, "minute": 59}
